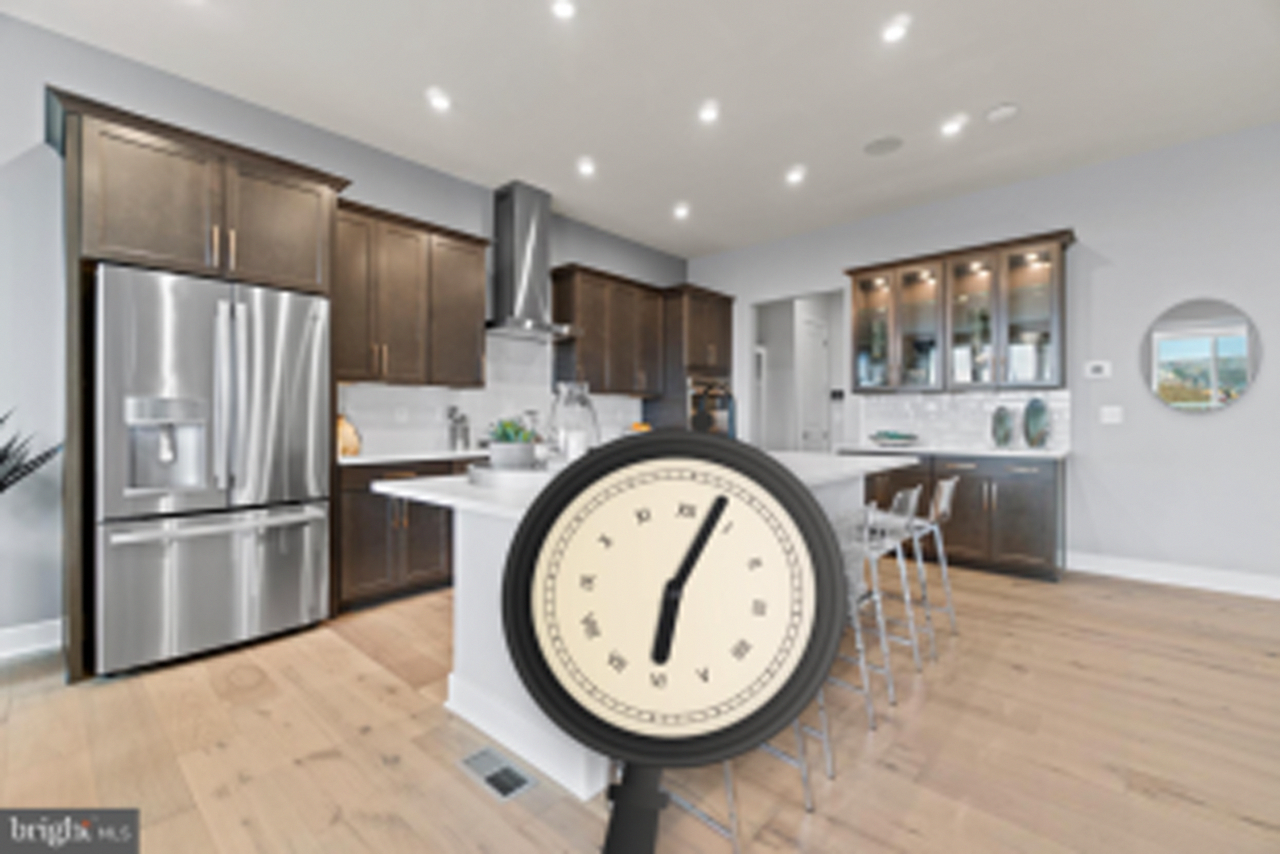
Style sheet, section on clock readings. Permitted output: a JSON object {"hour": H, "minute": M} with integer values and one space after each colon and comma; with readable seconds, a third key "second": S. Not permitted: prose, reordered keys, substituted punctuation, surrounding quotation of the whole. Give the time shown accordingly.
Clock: {"hour": 6, "minute": 3}
